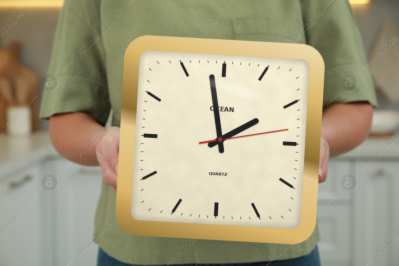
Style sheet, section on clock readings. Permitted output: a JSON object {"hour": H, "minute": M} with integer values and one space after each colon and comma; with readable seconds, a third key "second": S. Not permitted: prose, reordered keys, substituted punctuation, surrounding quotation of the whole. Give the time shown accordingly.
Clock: {"hour": 1, "minute": 58, "second": 13}
